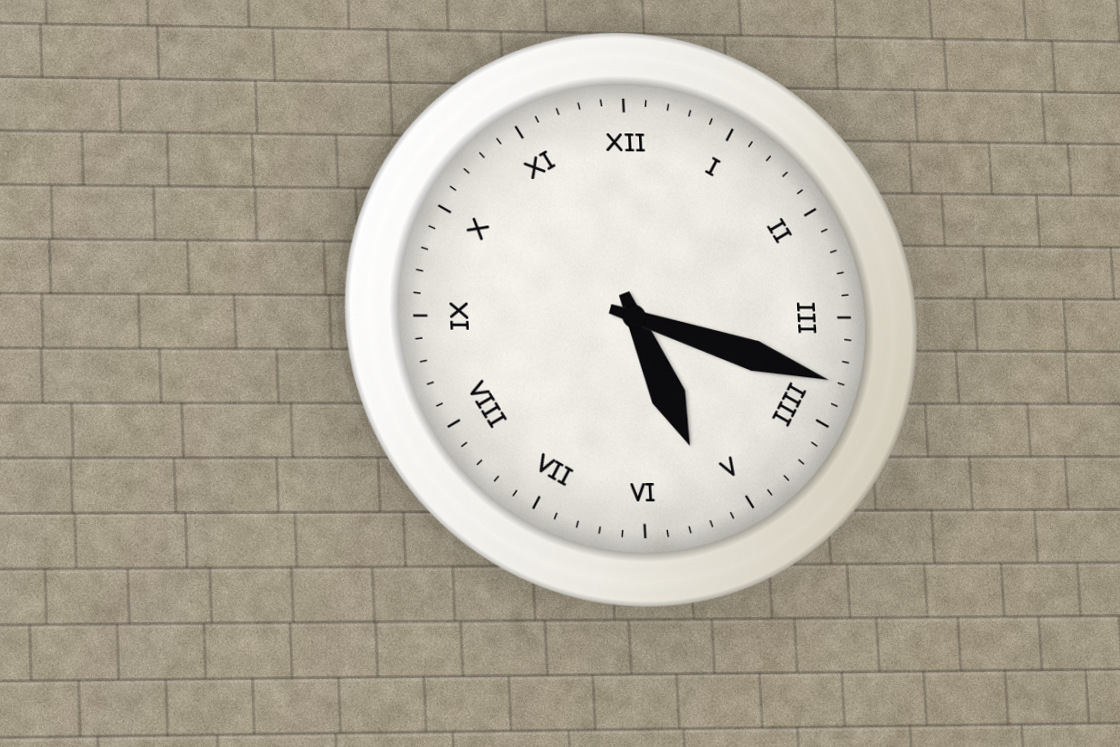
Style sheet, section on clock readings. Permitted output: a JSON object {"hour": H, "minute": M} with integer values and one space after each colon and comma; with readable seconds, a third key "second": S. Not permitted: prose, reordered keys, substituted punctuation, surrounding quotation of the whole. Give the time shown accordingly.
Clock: {"hour": 5, "minute": 18}
